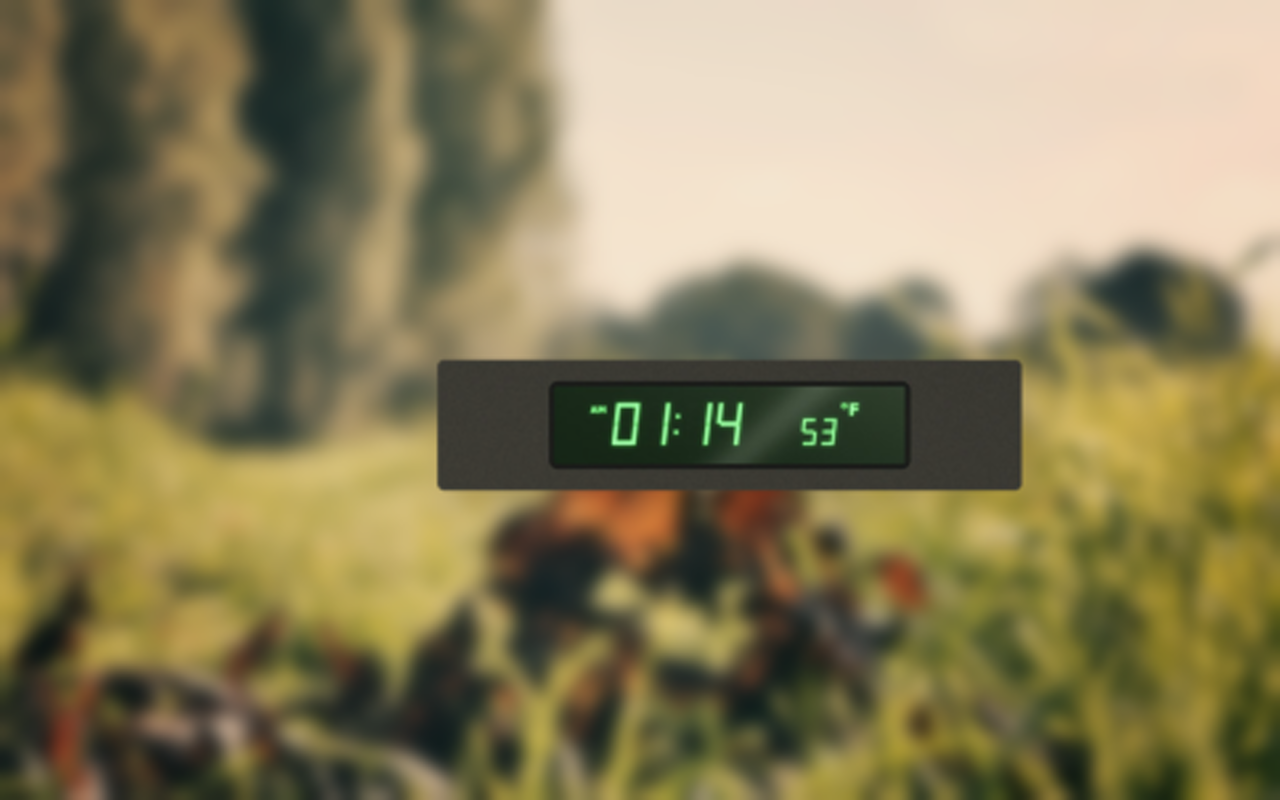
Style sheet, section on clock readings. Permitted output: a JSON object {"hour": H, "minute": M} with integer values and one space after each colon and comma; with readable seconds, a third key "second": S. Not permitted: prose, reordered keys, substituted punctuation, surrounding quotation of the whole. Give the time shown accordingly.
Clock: {"hour": 1, "minute": 14}
